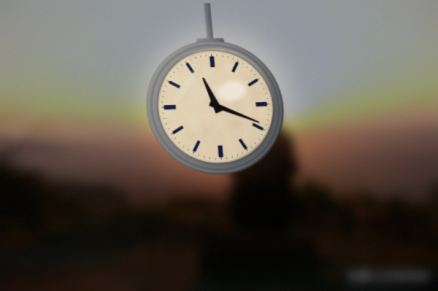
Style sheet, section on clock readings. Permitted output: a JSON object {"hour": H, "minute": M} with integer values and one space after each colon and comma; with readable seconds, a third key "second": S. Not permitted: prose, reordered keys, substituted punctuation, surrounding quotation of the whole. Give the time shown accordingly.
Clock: {"hour": 11, "minute": 19}
